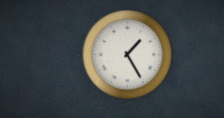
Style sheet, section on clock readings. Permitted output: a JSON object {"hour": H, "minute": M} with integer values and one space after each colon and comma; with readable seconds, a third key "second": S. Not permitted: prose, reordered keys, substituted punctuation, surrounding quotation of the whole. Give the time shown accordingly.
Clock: {"hour": 1, "minute": 25}
